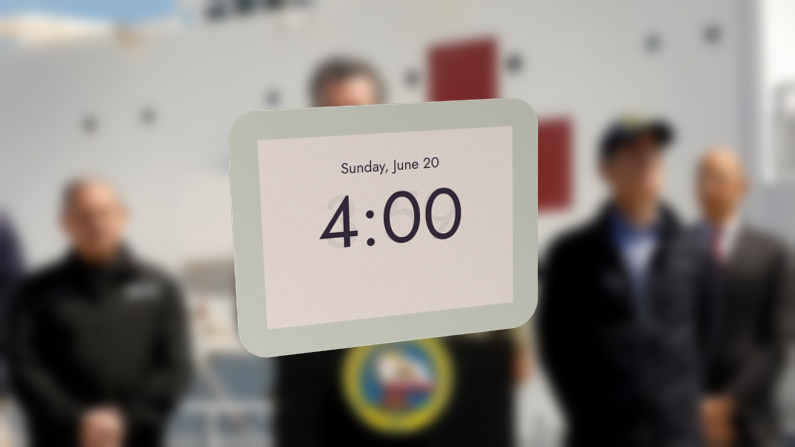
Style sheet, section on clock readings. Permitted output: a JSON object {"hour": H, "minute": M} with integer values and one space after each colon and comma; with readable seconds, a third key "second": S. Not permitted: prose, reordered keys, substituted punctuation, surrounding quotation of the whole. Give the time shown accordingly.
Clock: {"hour": 4, "minute": 0}
